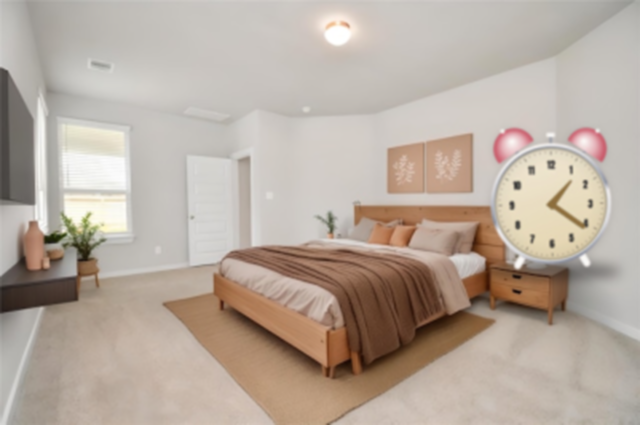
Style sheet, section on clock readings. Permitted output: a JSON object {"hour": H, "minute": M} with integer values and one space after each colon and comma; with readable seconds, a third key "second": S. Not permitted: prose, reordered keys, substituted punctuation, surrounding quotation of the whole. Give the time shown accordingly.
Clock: {"hour": 1, "minute": 21}
